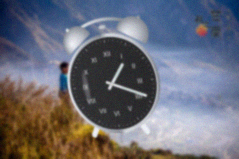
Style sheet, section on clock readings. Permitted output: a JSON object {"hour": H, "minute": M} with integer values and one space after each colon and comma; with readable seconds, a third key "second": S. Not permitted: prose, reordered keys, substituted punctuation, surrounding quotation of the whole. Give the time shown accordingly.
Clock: {"hour": 1, "minute": 19}
